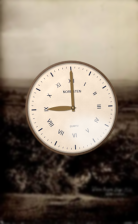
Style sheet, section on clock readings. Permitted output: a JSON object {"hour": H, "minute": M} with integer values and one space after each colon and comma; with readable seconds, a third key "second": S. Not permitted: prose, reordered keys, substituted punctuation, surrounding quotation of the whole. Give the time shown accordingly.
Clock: {"hour": 9, "minute": 0}
